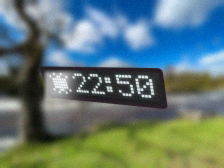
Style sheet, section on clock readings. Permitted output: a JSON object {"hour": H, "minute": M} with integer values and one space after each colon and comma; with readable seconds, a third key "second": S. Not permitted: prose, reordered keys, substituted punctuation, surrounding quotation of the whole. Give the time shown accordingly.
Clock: {"hour": 22, "minute": 50}
